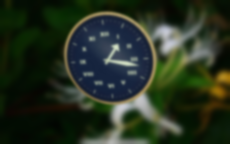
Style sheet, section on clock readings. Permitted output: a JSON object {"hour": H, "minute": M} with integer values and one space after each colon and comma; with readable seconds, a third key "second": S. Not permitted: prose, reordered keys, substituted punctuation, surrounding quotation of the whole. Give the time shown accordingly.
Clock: {"hour": 1, "minute": 17}
